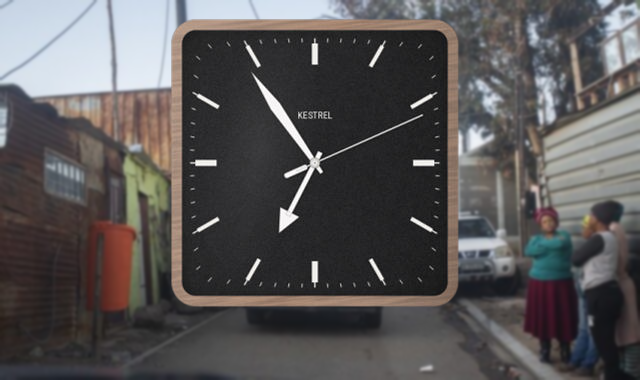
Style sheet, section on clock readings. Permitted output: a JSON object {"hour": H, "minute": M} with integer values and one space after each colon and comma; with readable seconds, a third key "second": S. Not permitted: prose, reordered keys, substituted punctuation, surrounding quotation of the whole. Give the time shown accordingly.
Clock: {"hour": 6, "minute": 54, "second": 11}
